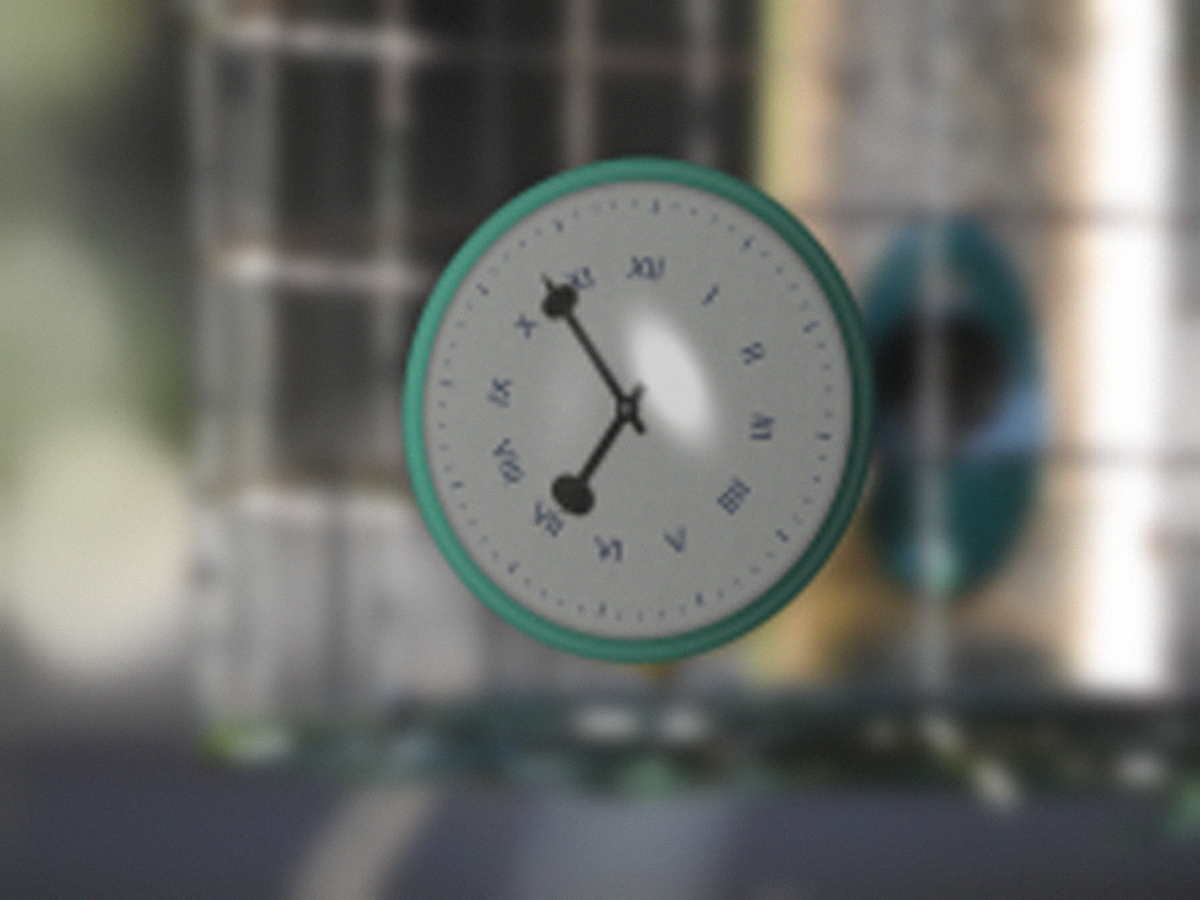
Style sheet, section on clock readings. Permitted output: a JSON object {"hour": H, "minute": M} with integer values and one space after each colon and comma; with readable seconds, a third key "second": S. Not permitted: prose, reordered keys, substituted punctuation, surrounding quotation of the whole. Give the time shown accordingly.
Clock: {"hour": 6, "minute": 53}
